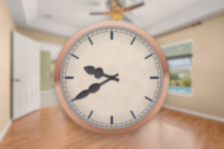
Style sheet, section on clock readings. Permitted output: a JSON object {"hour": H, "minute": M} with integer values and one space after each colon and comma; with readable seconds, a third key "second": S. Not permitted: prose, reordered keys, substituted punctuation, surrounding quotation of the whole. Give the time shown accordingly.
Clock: {"hour": 9, "minute": 40}
